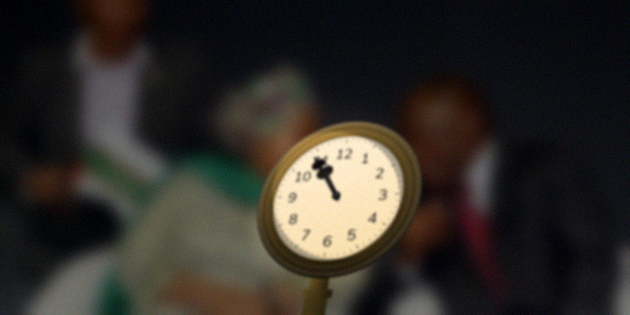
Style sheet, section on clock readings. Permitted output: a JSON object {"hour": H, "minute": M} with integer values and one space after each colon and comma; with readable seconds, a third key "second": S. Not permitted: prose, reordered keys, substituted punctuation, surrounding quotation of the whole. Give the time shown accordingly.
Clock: {"hour": 10, "minute": 54}
